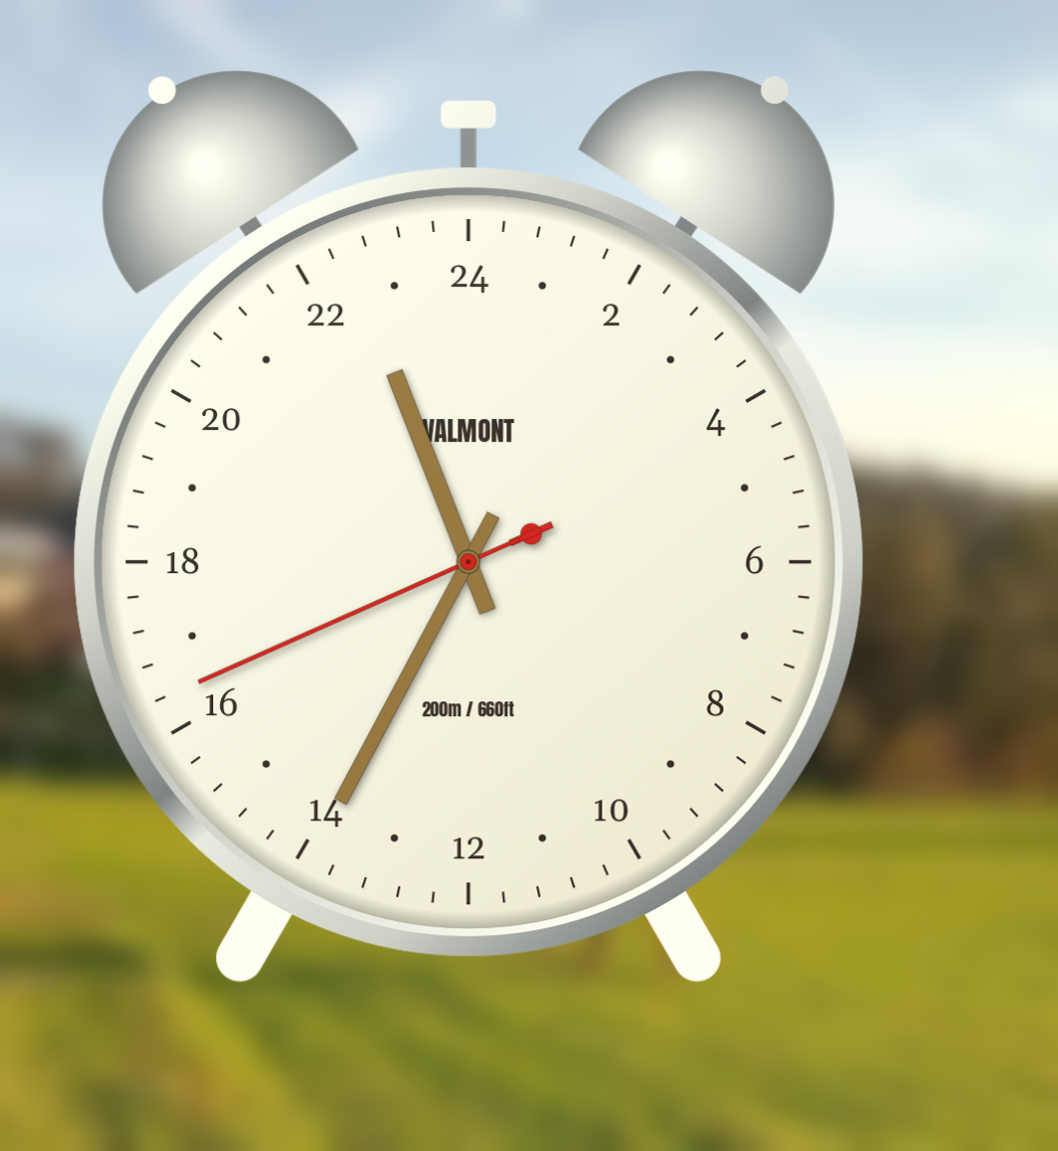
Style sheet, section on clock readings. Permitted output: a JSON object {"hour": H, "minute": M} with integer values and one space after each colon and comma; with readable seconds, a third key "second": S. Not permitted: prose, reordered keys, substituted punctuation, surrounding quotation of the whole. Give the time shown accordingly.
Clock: {"hour": 22, "minute": 34, "second": 41}
